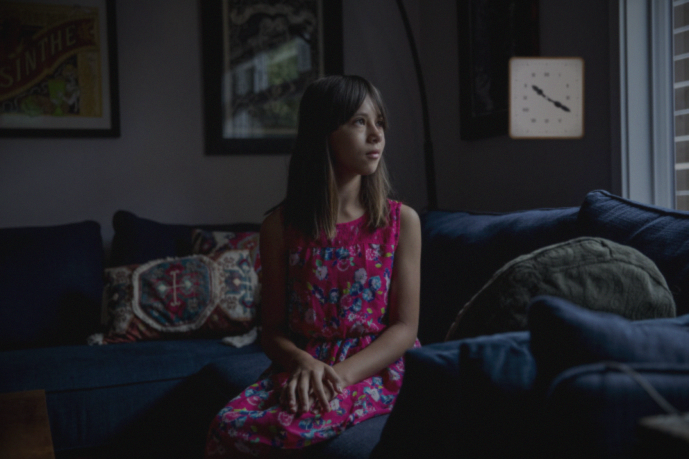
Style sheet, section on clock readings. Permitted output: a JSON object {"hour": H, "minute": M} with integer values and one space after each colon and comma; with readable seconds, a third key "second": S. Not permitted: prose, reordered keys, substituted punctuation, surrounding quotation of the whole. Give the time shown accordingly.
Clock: {"hour": 10, "minute": 20}
